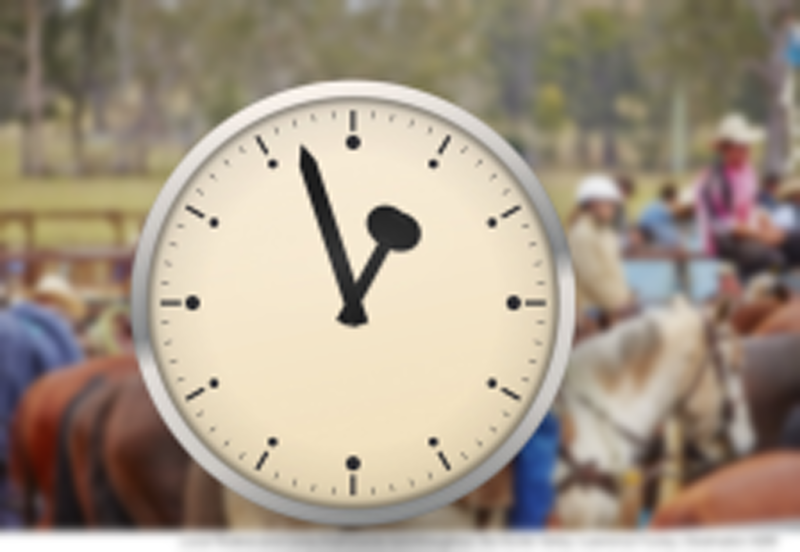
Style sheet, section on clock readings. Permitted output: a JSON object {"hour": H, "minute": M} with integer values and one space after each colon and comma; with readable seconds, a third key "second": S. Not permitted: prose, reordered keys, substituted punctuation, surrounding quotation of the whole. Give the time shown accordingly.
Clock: {"hour": 12, "minute": 57}
